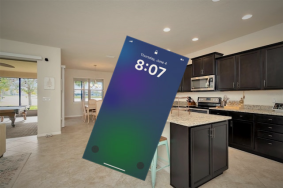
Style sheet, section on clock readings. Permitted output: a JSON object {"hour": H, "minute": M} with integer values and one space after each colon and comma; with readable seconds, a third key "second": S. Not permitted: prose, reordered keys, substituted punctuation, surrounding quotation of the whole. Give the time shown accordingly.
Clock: {"hour": 8, "minute": 7}
